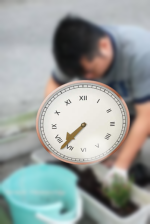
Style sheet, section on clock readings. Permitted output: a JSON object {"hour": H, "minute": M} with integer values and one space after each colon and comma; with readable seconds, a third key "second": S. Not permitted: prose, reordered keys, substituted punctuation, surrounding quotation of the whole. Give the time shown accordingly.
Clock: {"hour": 7, "minute": 37}
